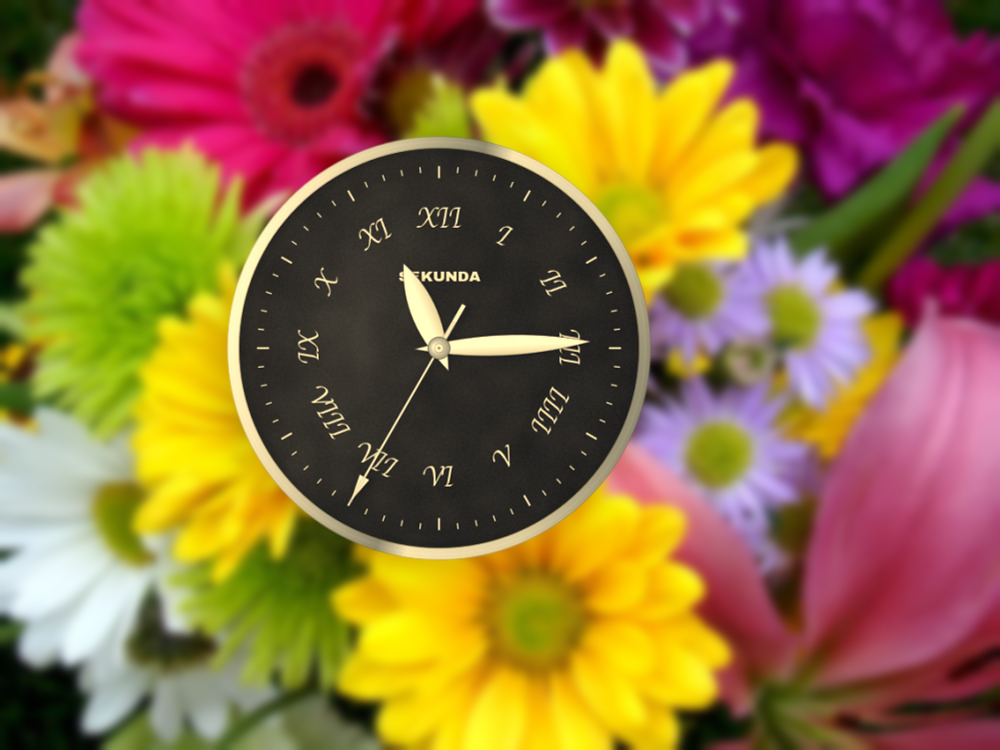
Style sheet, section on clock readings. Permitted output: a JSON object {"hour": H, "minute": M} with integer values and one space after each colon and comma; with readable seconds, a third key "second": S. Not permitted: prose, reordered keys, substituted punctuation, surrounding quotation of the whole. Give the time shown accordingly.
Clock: {"hour": 11, "minute": 14, "second": 35}
